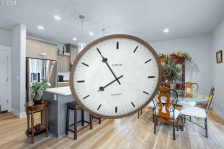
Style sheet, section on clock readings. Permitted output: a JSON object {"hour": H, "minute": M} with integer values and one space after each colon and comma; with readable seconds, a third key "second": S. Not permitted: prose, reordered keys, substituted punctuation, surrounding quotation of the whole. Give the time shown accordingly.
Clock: {"hour": 7, "minute": 55}
